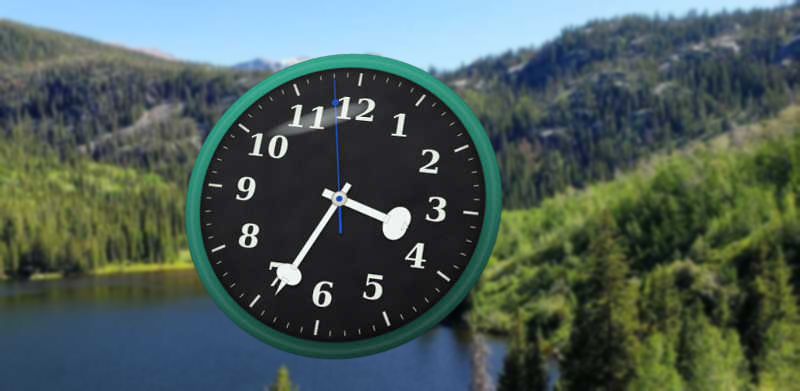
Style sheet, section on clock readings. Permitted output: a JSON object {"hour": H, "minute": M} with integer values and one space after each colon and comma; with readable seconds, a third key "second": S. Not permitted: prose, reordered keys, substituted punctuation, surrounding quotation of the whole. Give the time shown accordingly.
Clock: {"hour": 3, "minute": 33, "second": 58}
